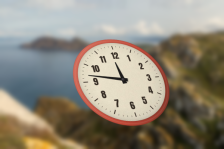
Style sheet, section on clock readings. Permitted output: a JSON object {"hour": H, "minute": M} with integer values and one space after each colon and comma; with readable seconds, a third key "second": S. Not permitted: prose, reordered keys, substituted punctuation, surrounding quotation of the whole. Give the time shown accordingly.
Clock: {"hour": 11, "minute": 47}
